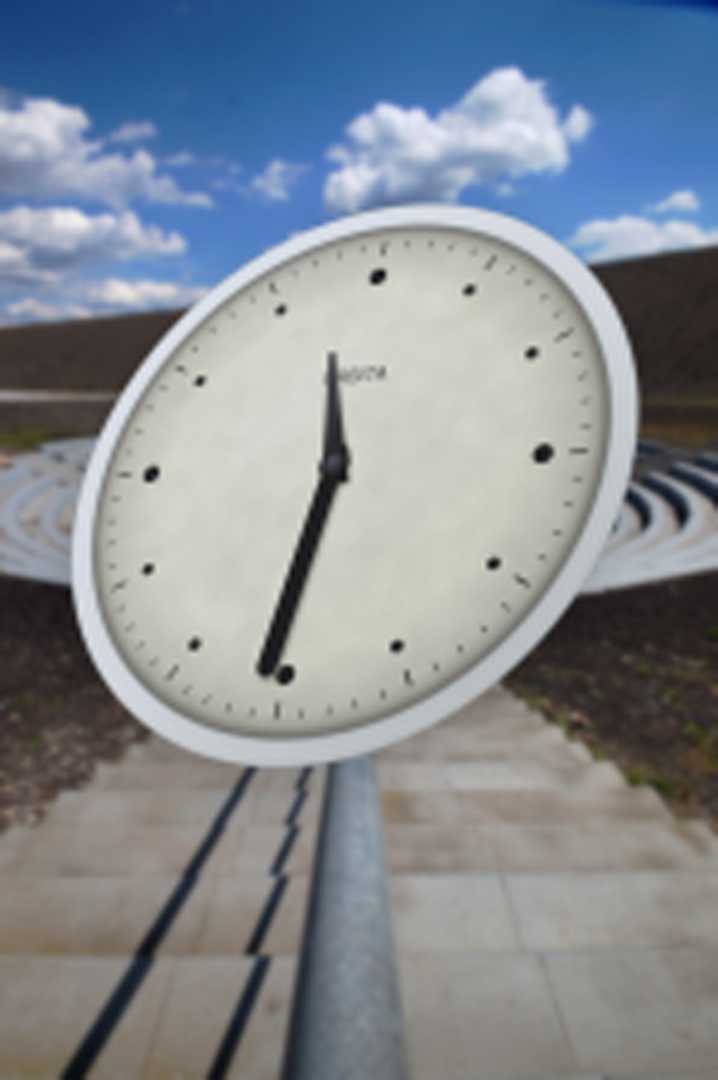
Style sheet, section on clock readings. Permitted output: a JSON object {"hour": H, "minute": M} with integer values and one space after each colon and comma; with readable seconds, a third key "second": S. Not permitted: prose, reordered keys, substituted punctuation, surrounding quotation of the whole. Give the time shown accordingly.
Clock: {"hour": 11, "minute": 31}
